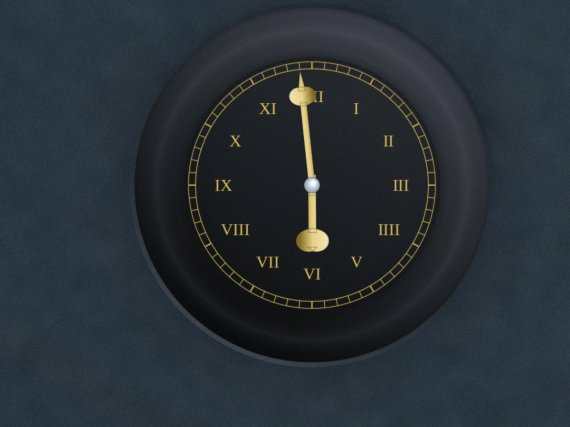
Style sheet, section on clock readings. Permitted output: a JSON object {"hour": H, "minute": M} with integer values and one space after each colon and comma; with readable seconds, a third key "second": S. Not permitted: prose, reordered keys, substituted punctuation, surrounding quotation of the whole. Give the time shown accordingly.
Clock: {"hour": 5, "minute": 59}
